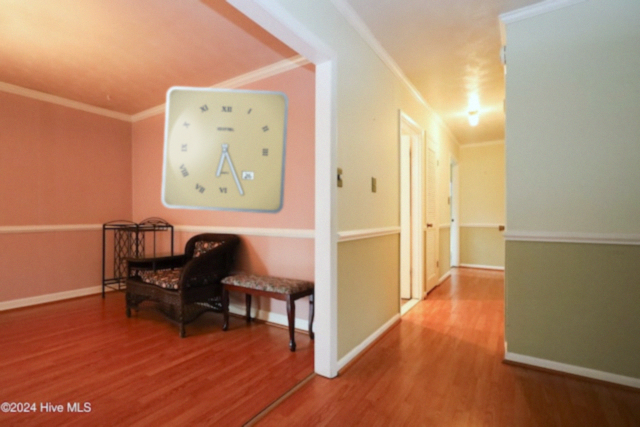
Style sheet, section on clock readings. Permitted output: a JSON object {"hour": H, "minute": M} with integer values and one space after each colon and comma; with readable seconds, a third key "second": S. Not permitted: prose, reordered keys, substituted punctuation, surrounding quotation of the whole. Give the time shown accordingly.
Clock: {"hour": 6, "minute": 26}
